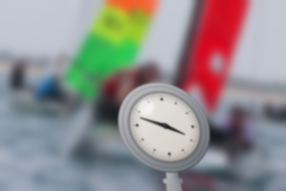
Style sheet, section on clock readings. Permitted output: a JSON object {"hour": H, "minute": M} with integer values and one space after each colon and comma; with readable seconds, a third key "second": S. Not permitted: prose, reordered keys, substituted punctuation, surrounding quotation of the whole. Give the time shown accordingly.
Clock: {"hour": 3, "minute": 48}
